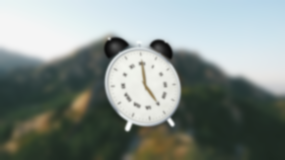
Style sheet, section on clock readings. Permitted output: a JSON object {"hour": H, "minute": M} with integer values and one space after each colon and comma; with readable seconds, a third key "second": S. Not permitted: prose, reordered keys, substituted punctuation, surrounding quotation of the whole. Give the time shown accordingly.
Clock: {"hour": 5, "minute": 0}
